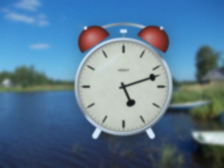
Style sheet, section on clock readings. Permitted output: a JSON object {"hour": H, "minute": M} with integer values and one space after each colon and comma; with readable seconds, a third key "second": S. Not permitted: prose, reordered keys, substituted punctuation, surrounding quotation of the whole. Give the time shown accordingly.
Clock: {"hour": 5, "minute": 12}
